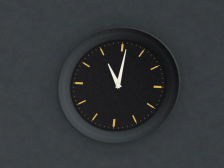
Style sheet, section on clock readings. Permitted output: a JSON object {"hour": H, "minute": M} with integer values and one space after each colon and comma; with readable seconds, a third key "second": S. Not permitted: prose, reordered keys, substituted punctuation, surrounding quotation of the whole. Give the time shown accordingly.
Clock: {"hour": 11, "minute": 1}
